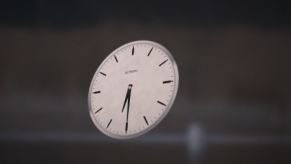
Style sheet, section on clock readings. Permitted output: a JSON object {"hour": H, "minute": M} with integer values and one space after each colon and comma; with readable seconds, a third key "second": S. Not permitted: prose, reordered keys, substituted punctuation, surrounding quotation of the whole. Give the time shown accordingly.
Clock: {"hour": 6, "minute": 30}
